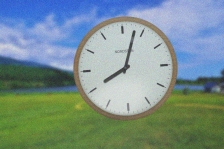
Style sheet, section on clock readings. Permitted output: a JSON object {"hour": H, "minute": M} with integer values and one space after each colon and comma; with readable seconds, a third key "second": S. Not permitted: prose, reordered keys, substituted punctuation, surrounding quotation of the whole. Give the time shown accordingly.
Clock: {"hour": 8, "minute": 3}
